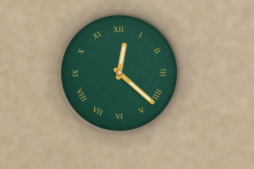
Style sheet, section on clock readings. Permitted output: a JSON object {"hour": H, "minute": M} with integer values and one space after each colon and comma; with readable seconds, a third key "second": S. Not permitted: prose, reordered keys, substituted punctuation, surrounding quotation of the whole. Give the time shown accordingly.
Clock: {"hour": 12, "minute": 22}
